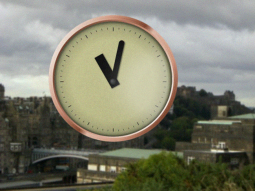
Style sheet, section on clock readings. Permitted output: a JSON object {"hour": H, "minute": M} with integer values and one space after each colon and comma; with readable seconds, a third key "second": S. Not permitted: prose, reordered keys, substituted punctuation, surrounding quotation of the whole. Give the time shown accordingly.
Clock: {"hour": 11, "minute": 2}
